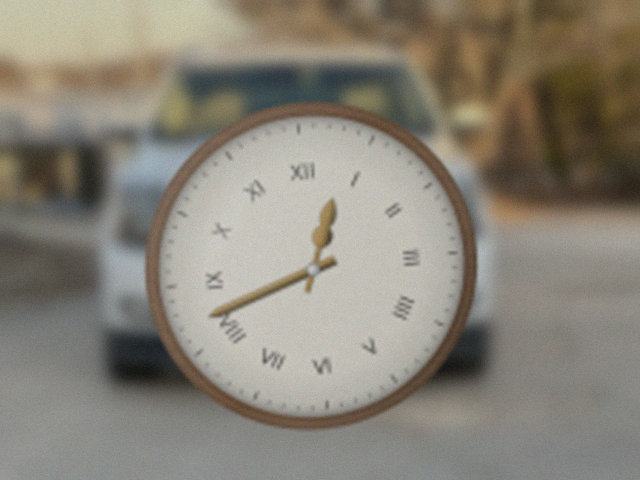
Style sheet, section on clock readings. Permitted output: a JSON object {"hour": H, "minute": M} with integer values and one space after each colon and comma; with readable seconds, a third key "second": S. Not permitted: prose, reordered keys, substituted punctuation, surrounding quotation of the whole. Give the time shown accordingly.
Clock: {"hour": 12, "minute": 42}
